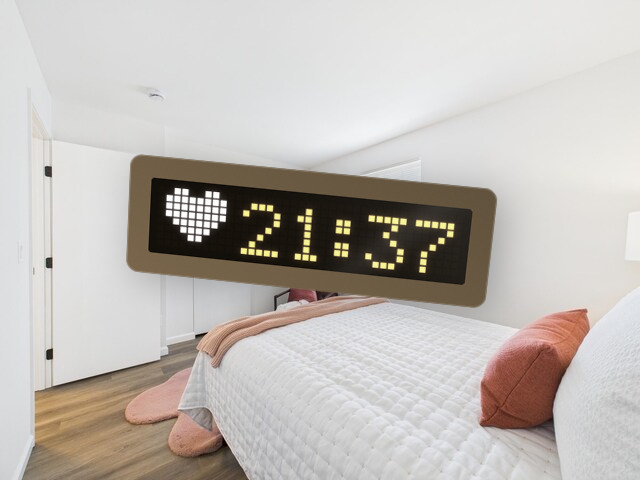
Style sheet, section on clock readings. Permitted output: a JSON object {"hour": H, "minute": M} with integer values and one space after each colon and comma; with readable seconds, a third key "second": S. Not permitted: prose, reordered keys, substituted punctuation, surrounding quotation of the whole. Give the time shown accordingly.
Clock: {"hour": 21, "minute": 37}
